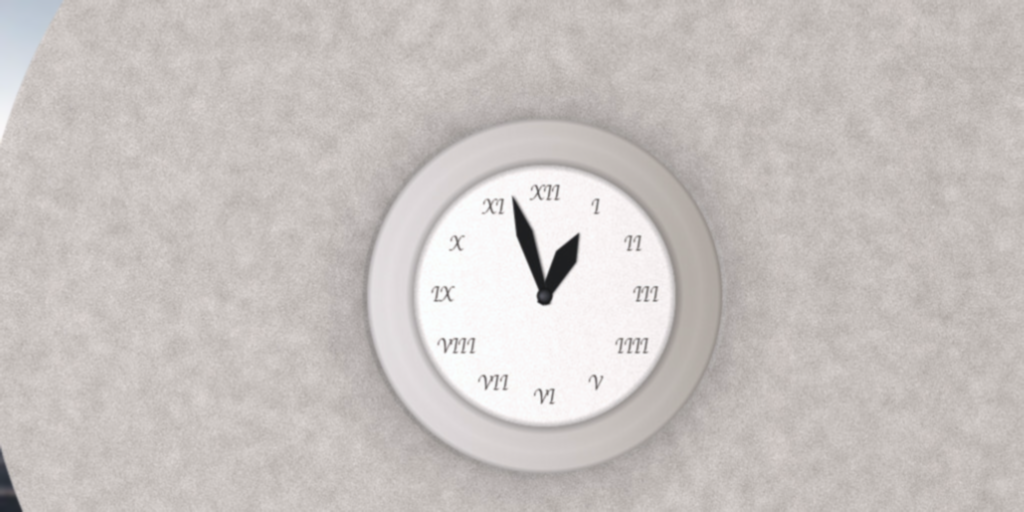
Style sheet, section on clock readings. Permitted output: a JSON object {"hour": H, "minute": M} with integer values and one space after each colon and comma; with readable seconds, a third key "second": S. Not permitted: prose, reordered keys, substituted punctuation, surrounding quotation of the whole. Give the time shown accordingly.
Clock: {"hour": 12, "minute": 57}
